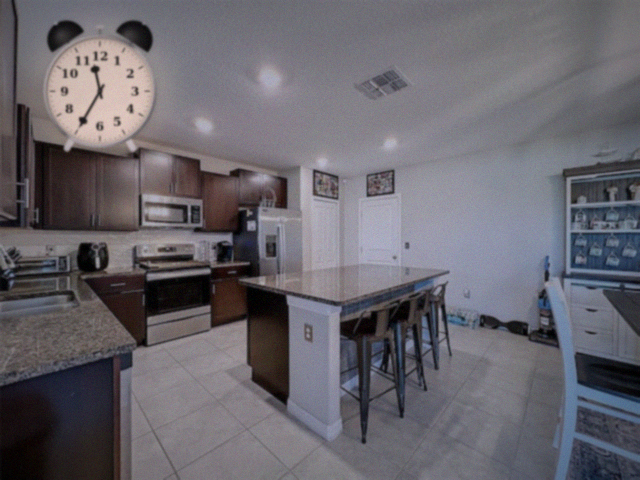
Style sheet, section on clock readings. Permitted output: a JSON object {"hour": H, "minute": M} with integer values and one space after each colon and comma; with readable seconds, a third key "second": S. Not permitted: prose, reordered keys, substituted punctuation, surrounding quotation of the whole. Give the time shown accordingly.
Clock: {"hour": 11, "minute": 35}
